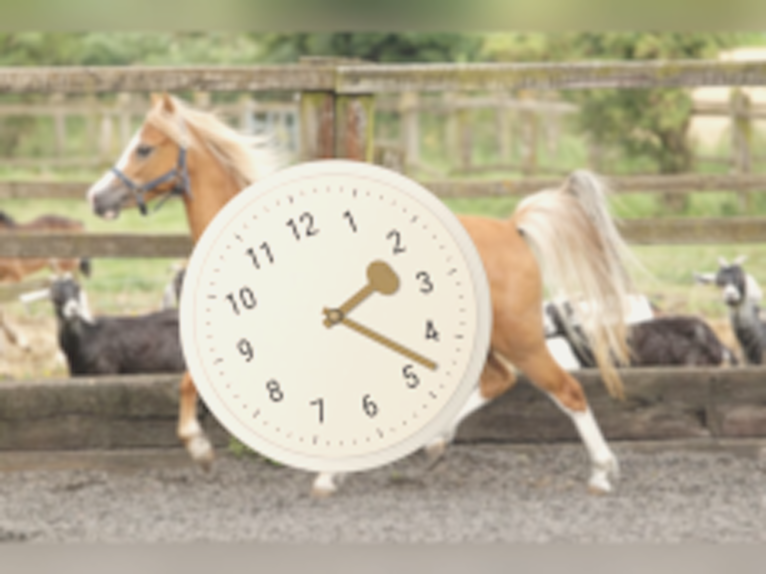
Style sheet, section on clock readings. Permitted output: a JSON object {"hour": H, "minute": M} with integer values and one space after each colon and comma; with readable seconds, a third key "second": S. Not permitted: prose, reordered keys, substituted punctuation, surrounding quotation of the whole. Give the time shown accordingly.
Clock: {"hour": 2, "minute": 23}
